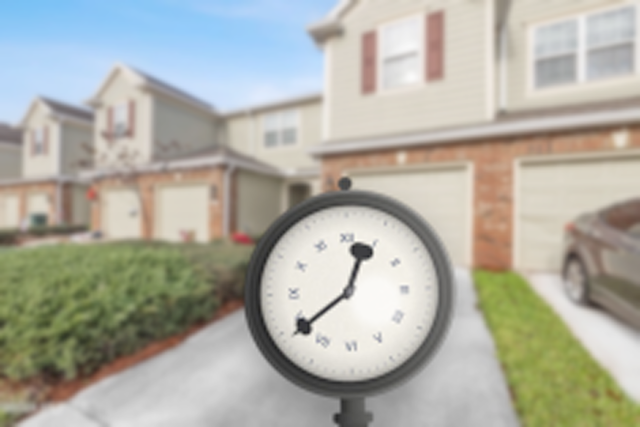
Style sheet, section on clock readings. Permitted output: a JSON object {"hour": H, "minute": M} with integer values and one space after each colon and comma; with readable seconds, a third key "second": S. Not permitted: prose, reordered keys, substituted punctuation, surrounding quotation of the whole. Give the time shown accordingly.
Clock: {"hour": 12, "minute": 39}
